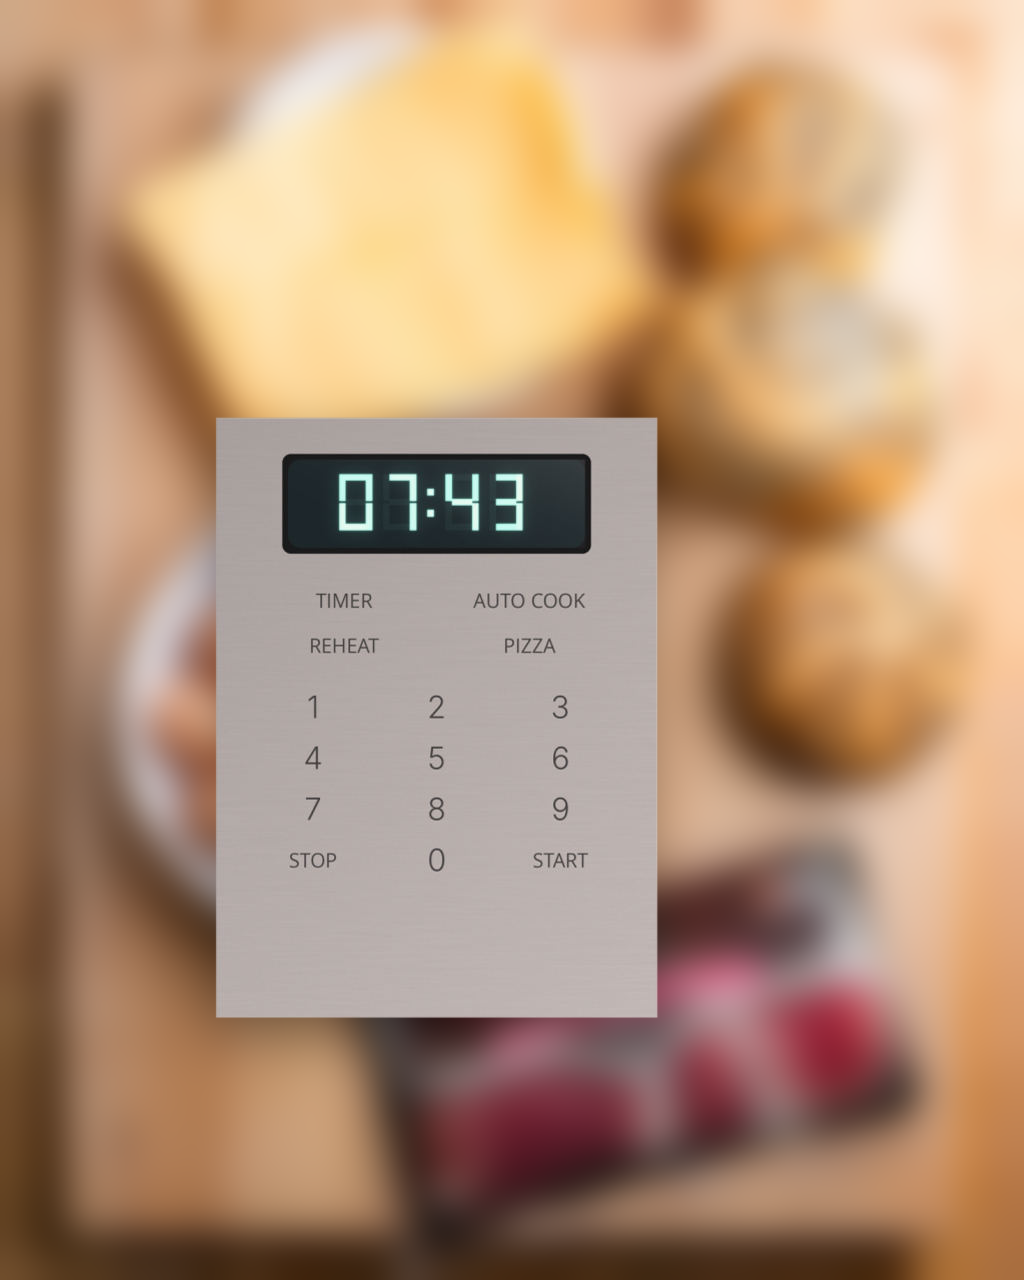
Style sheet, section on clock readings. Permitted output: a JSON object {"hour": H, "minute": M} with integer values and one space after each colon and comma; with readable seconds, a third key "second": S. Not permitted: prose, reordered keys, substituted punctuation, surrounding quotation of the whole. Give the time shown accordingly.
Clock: {"hour": 7, "minute": 43}
